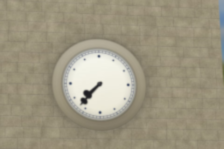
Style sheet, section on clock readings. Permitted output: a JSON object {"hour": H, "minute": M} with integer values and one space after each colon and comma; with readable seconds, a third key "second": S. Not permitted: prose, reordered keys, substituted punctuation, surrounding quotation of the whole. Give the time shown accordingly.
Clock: {"hour": 7, "minute": 37}
